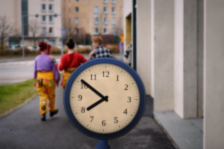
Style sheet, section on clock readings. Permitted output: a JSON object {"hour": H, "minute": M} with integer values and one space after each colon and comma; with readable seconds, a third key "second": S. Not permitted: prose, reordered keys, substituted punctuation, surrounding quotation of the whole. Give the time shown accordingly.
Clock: {"hour": 7, "minute": 51}
